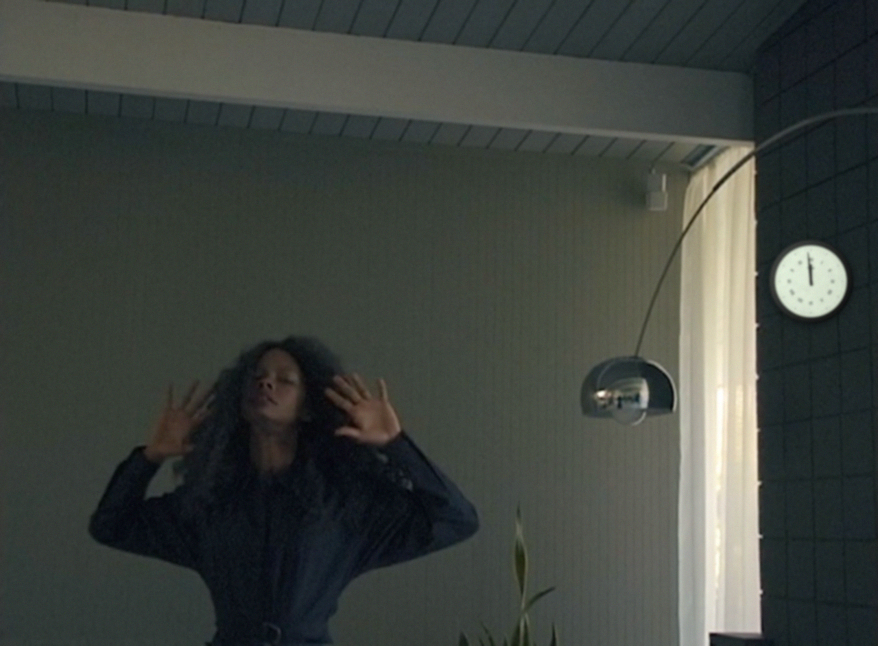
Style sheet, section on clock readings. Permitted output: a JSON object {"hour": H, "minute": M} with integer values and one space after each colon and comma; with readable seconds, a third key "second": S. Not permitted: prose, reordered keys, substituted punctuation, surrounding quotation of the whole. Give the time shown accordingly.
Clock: {"hour": 11, "minute": 59}
